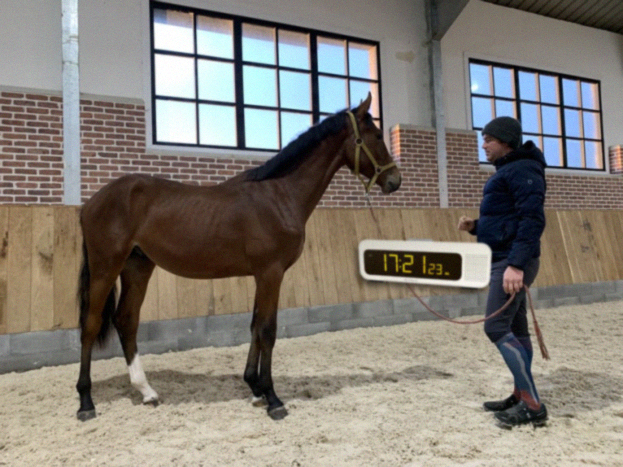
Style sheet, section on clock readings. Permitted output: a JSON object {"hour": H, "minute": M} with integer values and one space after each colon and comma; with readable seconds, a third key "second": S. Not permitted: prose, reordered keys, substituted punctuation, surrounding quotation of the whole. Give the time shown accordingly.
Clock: {"hour": 17, "minute": 21}
